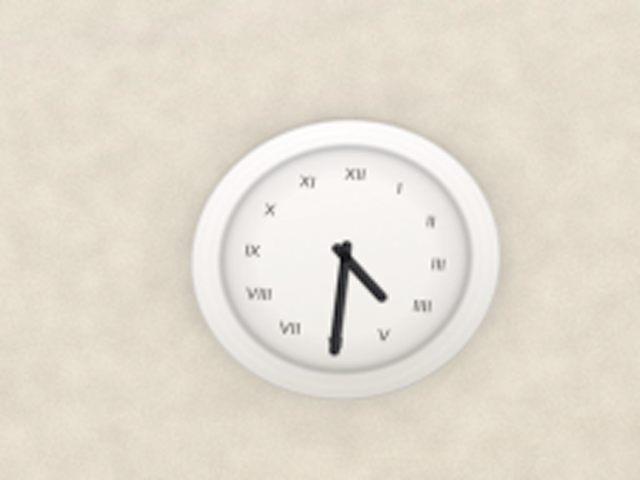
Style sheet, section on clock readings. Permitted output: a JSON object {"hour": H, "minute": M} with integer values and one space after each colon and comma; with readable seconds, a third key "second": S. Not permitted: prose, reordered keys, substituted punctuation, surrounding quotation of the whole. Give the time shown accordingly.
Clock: {"hour": 4, "minute": 30}
